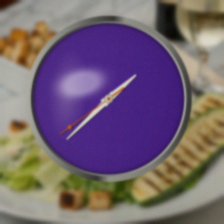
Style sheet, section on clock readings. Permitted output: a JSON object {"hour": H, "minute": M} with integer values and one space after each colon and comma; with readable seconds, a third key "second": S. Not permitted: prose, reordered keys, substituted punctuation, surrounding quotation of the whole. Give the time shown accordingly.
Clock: {"hour": 1, "minute": 37, "second": 39}
